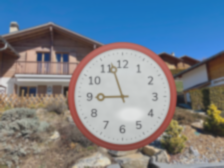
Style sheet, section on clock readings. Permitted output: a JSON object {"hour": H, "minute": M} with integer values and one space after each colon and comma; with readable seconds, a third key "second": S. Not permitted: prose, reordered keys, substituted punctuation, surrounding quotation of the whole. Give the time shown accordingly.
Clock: {"hour": 8, "minute": 57}
